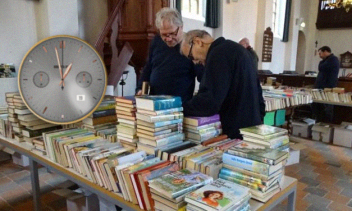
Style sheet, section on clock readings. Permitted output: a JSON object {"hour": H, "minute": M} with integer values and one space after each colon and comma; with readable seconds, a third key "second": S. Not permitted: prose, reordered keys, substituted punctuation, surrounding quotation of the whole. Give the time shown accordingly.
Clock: {"hour": 12, "minute": 58}
